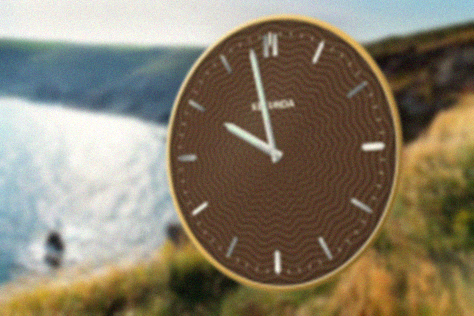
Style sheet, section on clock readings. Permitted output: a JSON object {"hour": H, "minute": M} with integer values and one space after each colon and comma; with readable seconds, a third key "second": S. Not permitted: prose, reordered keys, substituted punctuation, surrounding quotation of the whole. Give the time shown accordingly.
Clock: {"hour": 9, "minute": 58}
